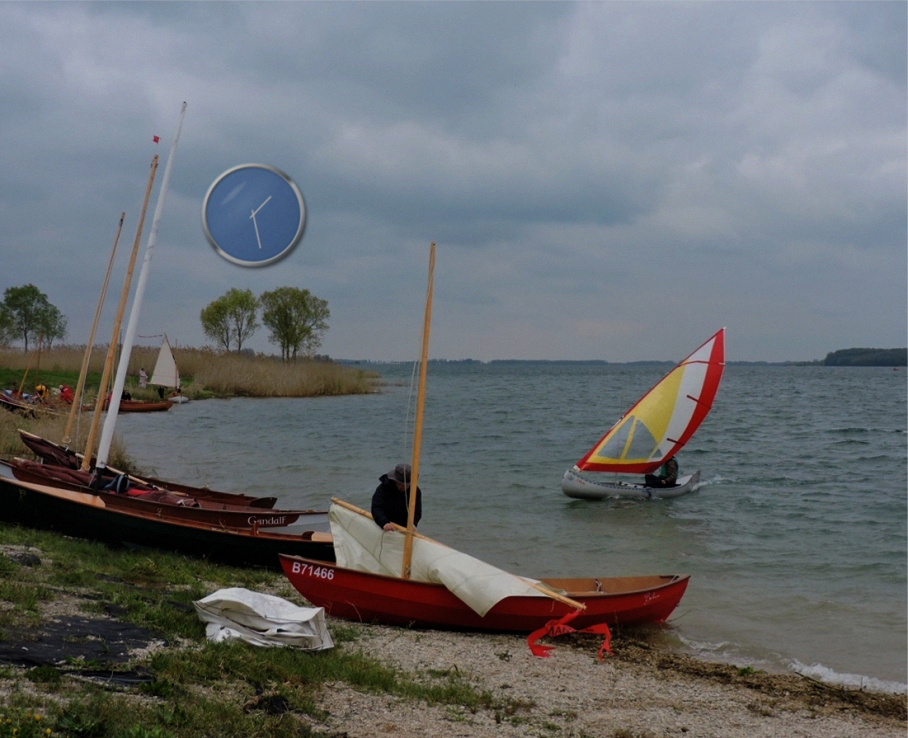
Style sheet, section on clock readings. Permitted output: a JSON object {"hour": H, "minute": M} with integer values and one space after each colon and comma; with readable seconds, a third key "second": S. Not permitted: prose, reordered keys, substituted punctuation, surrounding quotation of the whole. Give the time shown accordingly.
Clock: {"hour": 1, "minute": 28}
